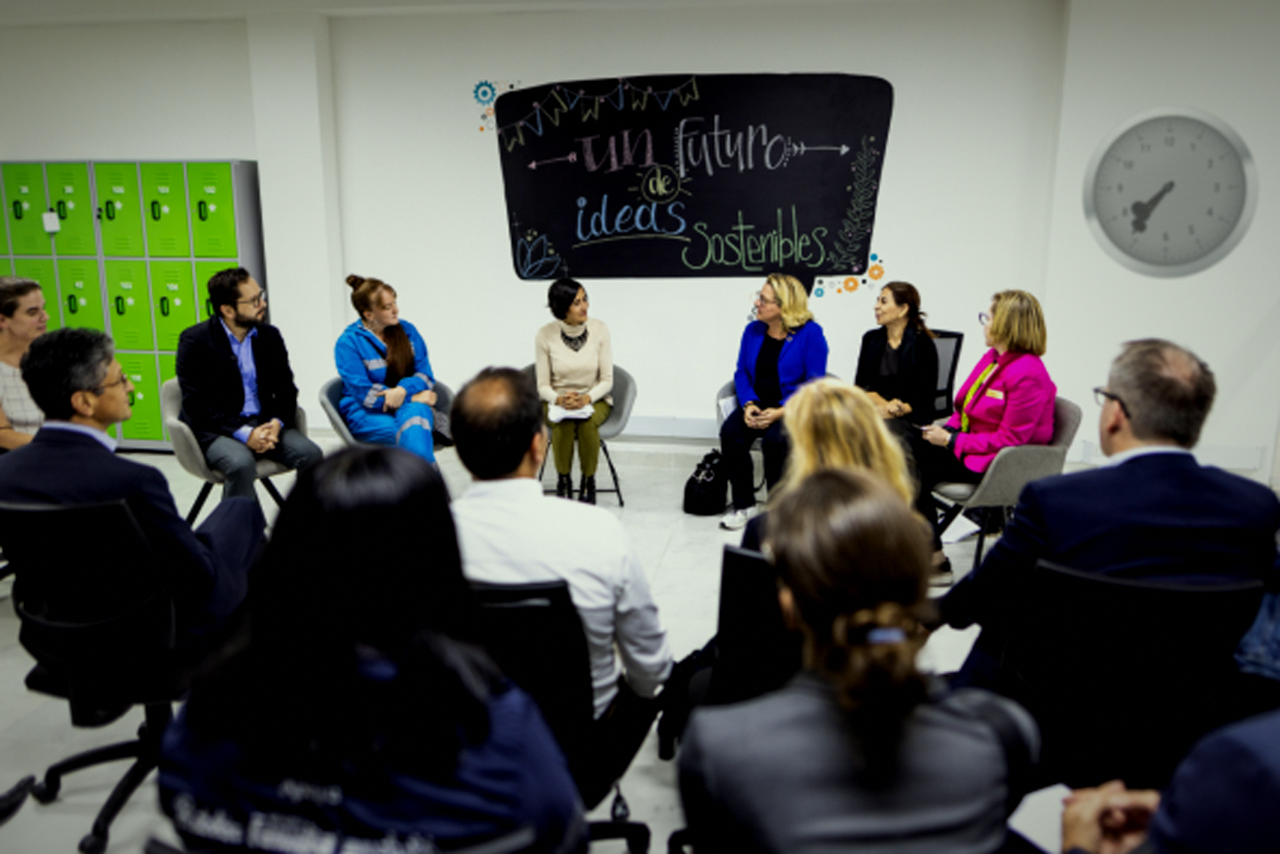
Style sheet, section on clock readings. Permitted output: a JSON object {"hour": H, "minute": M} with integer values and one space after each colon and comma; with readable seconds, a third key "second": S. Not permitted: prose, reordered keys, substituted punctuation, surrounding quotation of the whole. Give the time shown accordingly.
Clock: {"hour": 7, "minute": 36}
